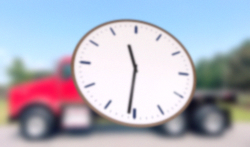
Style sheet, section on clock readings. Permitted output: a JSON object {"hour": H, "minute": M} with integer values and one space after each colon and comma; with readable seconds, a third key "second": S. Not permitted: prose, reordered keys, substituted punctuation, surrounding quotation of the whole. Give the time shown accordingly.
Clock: {"hour": 11, "minute": 31}
